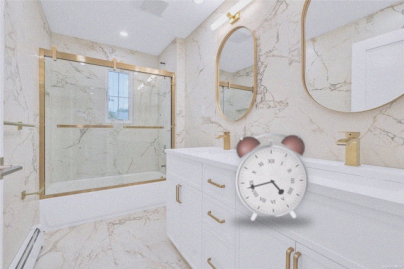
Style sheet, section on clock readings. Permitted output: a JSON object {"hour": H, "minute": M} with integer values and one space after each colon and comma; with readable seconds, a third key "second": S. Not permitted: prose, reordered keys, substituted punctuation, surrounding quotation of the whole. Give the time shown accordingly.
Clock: {"hour": 4, "minute": 43}
